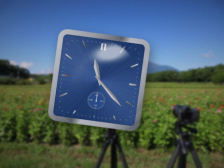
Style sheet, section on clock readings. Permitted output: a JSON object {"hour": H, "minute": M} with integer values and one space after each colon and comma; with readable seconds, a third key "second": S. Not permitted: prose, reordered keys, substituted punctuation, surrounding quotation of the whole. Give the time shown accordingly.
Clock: {"hour": 11, "minute": 22}
